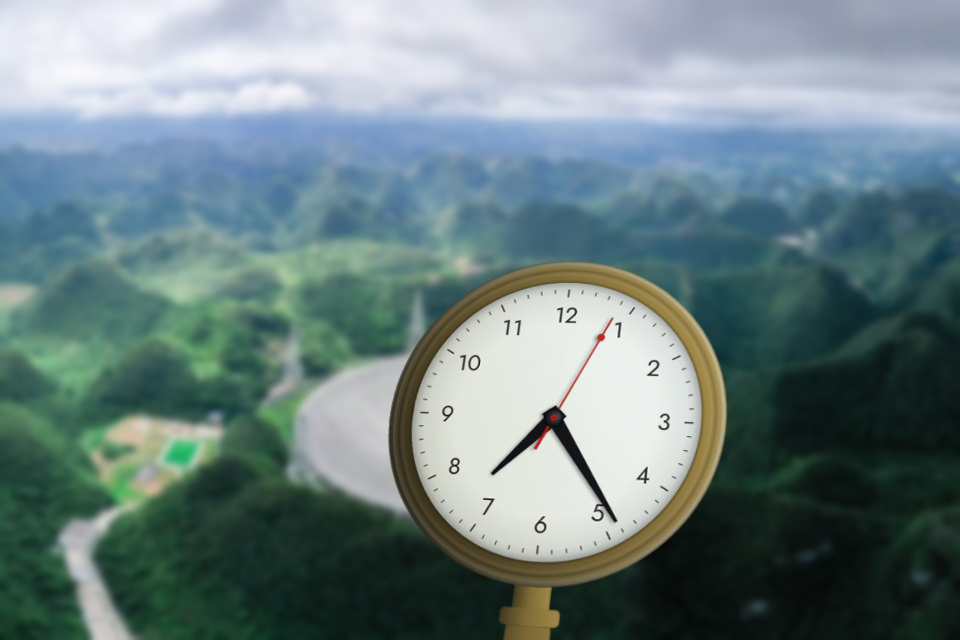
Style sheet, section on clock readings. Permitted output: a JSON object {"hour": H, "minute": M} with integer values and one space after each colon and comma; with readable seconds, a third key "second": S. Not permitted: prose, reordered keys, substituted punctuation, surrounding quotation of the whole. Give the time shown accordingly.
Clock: {"hour": 7, "minute": 24, "second": 4}
